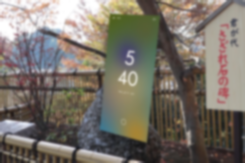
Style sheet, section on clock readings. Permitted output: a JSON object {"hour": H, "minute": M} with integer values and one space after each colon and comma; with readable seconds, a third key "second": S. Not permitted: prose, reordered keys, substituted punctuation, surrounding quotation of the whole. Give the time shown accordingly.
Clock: {"hour": 5, "minute": 40}
